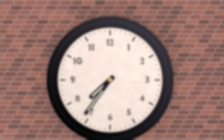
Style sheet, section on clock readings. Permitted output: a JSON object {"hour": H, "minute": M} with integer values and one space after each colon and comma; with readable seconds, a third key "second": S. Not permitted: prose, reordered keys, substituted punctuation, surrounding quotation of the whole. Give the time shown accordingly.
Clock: {"hour": 7, "minute": 36}
